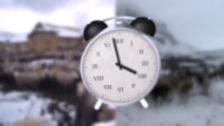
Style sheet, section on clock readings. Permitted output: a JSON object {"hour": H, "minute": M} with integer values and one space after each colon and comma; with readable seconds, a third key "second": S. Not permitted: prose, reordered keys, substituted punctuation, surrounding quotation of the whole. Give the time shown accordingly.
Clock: {"hour": 3, "minute": 58}
